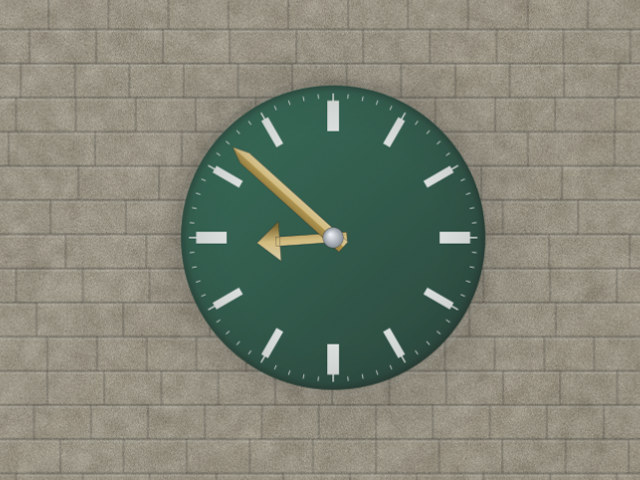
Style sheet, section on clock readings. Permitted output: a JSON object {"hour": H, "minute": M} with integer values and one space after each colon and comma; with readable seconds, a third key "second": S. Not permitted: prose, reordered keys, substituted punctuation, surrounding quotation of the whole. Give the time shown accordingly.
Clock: {"hour": 8, "minute": 52}
